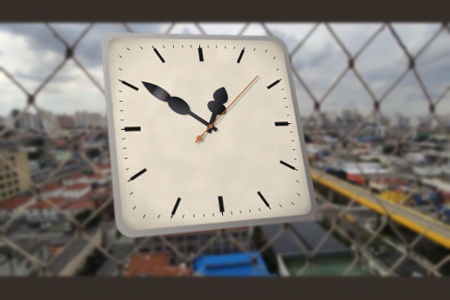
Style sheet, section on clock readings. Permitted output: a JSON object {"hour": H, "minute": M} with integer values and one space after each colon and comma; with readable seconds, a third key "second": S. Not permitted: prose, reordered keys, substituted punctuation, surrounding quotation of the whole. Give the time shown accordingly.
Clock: {"hour": 12, "minute": 51, "second": 8}
